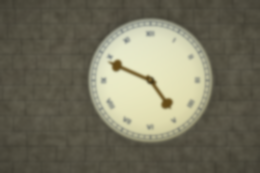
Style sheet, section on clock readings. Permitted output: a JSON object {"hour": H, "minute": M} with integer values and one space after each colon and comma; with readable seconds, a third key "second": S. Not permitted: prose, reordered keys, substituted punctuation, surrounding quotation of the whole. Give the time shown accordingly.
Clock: {"hour": 4, "minute": 49}
